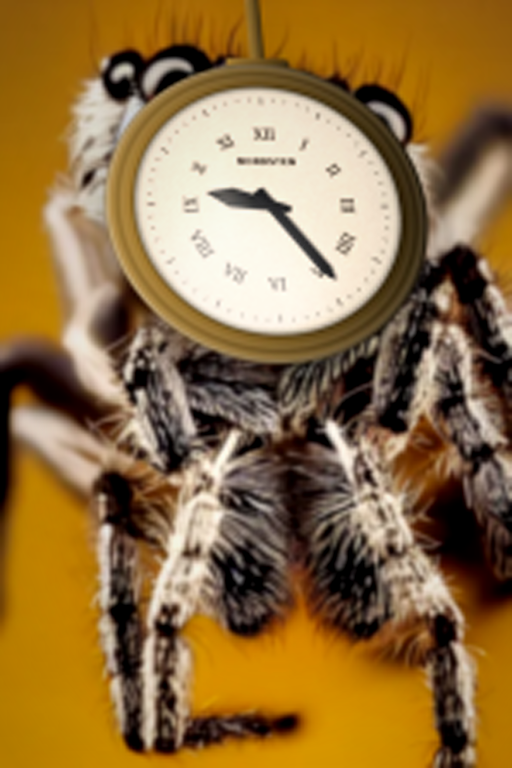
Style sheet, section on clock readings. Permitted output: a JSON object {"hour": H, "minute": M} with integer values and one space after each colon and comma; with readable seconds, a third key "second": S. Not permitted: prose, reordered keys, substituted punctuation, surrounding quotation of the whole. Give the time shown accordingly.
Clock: {"hour": 9, "minute": 24}
